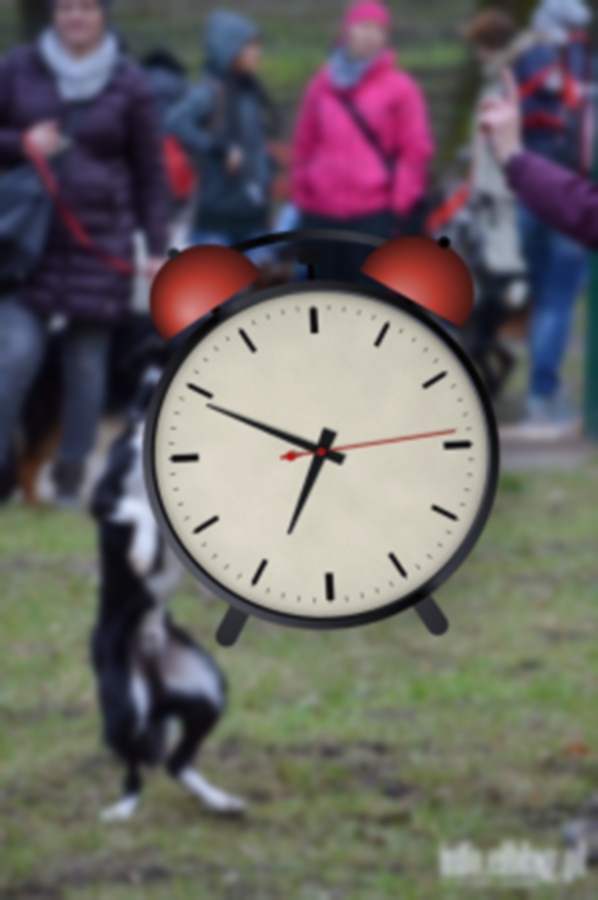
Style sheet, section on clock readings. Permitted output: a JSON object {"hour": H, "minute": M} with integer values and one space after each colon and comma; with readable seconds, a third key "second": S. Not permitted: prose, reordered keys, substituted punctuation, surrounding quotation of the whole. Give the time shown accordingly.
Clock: {"hour": 6, "minute": 49, "second": 14}
